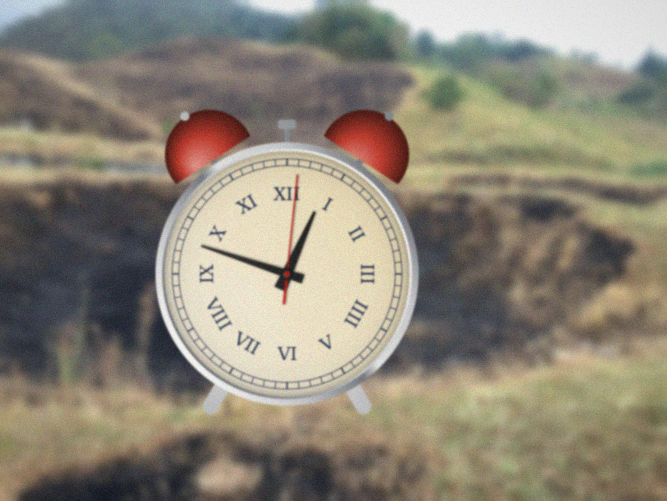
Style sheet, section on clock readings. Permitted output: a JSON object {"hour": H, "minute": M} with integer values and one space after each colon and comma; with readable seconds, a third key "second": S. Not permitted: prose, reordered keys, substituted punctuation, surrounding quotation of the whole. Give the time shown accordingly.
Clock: {"hour": 12, "minute": 48, "second": 1}
